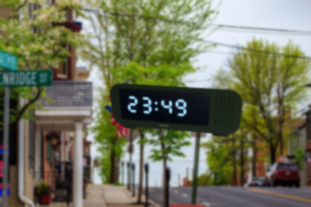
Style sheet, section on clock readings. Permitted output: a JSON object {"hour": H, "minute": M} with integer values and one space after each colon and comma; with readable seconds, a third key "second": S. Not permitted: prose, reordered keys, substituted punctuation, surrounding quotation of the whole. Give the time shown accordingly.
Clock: {"hour": 23, "minute": 49}
